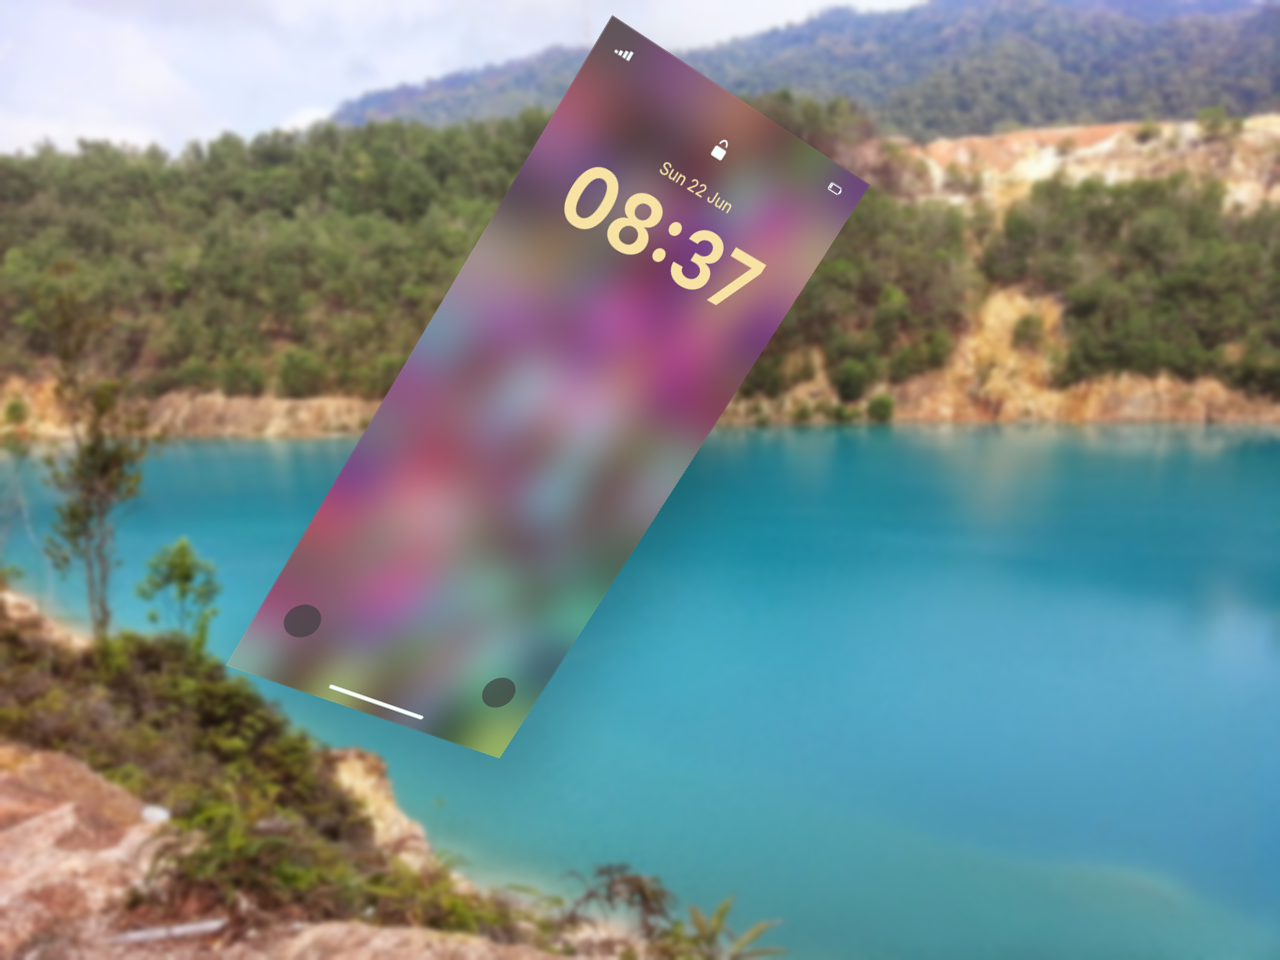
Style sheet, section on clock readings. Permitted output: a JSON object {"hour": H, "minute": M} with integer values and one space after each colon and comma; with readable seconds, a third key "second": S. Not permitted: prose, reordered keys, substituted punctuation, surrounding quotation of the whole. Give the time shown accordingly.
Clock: {"hour": 8, "minute": 37}
